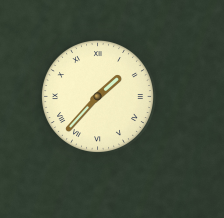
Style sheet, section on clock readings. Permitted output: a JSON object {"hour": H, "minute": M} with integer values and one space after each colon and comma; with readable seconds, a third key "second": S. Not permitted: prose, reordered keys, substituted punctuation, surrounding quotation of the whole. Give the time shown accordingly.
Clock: {"hour": 1, "minute": 37}
